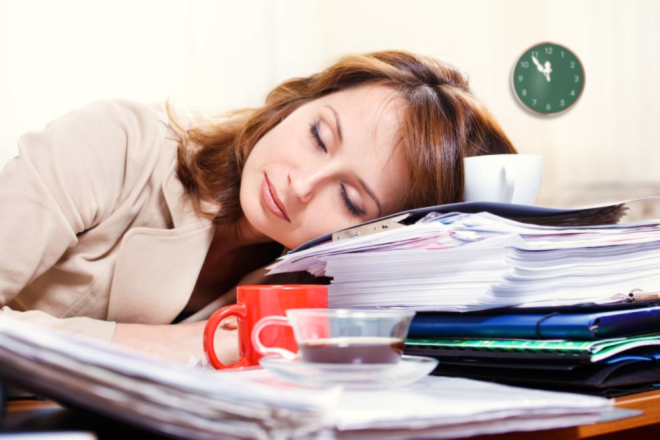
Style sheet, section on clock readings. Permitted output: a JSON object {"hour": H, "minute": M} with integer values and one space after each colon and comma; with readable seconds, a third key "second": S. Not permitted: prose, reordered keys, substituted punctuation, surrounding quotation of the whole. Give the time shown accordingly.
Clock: {"hour": 11, "minute": 54}
